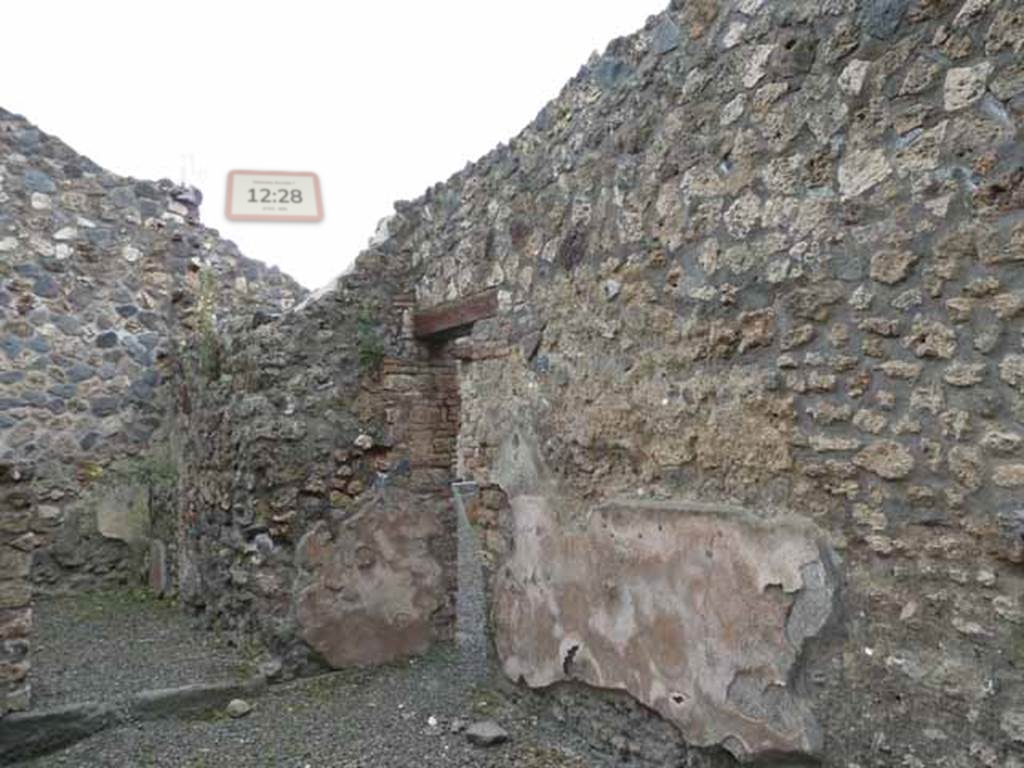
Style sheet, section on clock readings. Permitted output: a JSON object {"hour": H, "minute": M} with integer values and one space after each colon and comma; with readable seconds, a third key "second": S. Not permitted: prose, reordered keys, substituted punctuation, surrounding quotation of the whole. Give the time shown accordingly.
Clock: {"hour": 12, "minute": 28}
